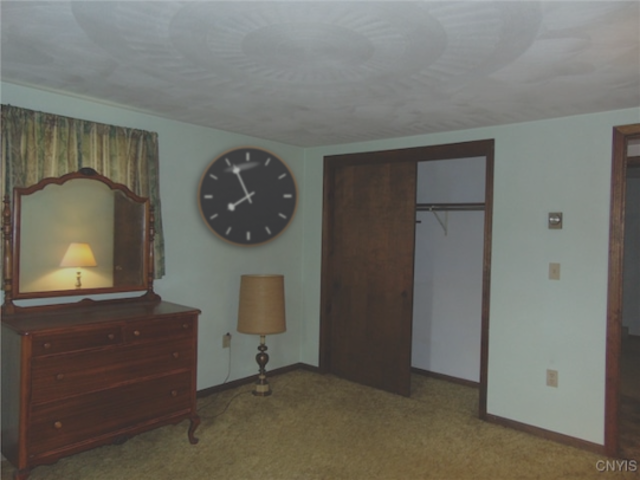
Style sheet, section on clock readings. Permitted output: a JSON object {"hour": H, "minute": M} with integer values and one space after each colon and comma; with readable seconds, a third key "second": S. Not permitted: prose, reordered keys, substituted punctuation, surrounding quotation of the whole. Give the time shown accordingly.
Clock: {"hour": 7, "minute": 56}
